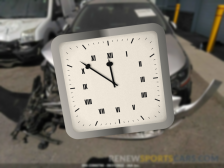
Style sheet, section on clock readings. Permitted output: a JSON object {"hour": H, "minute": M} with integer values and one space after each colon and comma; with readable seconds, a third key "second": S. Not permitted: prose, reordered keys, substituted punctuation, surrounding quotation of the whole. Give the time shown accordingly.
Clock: {"hour": 11, "minute": 52}
